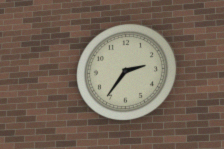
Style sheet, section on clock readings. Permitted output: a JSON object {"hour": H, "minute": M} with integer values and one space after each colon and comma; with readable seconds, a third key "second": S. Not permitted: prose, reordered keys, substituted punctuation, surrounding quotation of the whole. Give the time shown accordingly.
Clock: {"hour": 2, "minute": 36}
